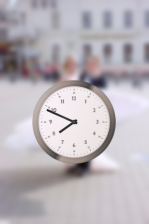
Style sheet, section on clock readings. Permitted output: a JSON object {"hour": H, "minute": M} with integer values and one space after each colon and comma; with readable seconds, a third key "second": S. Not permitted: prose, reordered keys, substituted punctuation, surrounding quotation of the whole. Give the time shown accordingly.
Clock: {"hour": 7, "minute": 49}
